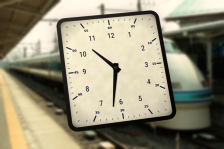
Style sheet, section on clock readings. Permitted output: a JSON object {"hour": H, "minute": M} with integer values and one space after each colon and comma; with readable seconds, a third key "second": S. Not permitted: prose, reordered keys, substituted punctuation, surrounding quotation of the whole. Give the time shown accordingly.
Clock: {"hour": 10, "minute": 32}
